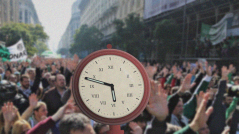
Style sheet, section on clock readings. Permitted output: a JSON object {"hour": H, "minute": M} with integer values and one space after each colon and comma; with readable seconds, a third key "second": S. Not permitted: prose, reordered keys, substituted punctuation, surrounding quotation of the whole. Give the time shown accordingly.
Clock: {"hour": 5, "minute": 48}
